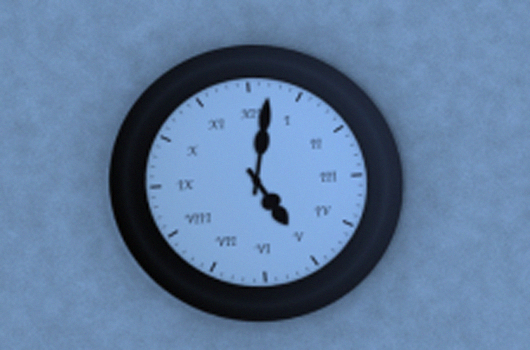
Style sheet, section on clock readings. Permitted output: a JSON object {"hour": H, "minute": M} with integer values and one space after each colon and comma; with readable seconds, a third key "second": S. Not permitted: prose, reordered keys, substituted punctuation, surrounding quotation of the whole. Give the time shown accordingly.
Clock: {"hour": 5, "minute": 2}
